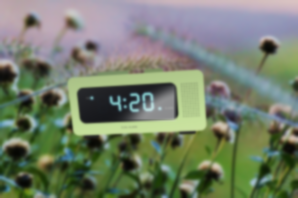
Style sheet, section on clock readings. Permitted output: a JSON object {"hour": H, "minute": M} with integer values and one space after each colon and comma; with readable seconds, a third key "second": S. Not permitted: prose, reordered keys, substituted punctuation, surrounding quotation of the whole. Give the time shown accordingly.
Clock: {"hour": 4, "minute": 20}
